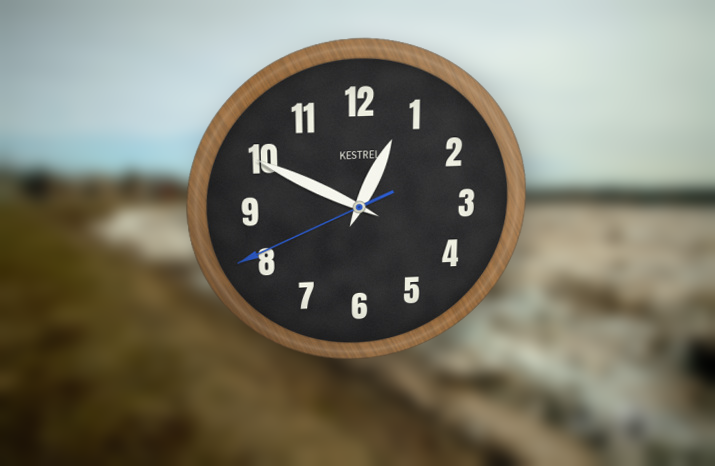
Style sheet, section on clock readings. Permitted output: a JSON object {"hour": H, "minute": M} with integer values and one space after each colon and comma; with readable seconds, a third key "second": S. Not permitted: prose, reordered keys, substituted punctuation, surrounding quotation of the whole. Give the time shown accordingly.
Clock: {"hour": 12, "minute": 49, "second": 41}
